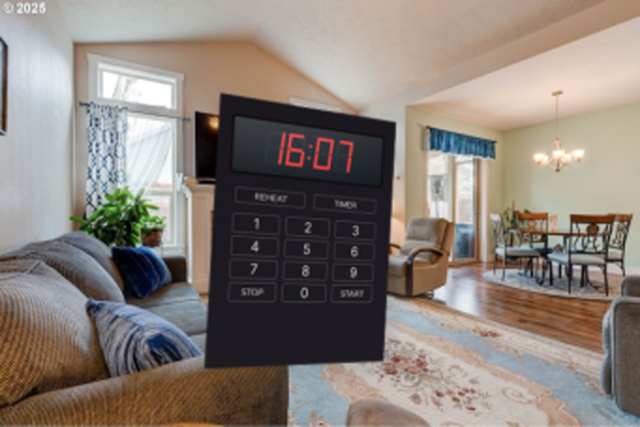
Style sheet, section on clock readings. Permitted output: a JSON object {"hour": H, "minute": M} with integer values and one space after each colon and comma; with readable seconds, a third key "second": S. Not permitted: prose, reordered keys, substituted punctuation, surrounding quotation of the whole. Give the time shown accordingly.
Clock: {"hour": 16, "minute": 7}
